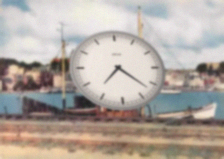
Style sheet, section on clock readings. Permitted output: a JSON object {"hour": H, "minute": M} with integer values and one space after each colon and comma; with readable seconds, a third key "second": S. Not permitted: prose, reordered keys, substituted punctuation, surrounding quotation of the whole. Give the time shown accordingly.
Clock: {"hour": 7, "minute": 22}
